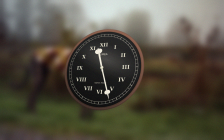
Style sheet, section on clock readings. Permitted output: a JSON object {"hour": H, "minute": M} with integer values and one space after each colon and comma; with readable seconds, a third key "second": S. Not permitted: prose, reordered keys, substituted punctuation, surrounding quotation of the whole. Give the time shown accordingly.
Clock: {"hour": 11, "minute": 27}
